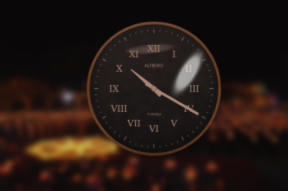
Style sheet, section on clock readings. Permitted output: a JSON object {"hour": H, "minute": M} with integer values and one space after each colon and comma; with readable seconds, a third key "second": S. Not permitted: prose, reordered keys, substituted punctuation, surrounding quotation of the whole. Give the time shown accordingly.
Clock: {"hour": 10, "minute": 20}
